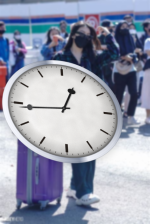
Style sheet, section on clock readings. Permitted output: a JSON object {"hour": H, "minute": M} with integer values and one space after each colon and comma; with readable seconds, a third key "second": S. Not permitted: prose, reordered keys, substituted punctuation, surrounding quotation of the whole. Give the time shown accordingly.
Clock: {"hour": 12, "minute": 44}
